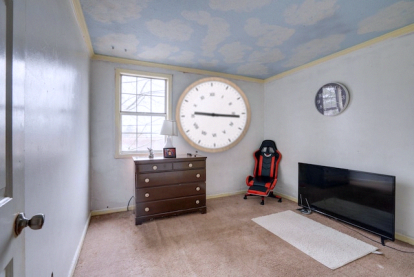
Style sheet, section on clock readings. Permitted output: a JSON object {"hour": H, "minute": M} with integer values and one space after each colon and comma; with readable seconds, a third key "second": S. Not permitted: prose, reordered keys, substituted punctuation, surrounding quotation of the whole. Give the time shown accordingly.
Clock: {"hour": 9, "minute": 16}
